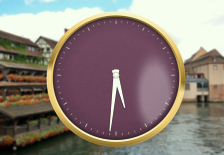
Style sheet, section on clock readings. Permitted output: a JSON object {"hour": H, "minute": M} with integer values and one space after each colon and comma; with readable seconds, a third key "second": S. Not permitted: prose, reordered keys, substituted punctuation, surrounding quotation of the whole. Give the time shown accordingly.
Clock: {"hour": 5, "minute": 31}
